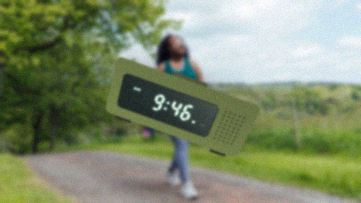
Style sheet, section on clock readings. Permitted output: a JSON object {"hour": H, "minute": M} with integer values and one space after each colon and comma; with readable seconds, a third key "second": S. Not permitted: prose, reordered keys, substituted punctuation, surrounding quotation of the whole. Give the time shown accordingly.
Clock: {"hour": 9, "minute": 46}
